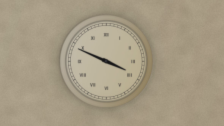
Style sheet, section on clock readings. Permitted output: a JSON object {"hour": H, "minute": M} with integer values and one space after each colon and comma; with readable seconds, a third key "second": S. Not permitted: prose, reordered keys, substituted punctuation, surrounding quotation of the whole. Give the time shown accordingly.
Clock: {"hour": 3, "minute": 49}
